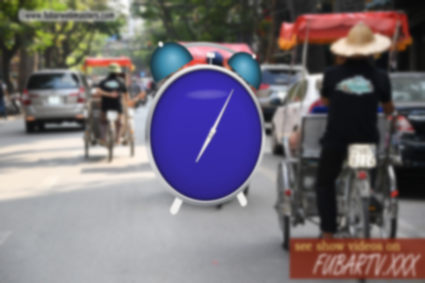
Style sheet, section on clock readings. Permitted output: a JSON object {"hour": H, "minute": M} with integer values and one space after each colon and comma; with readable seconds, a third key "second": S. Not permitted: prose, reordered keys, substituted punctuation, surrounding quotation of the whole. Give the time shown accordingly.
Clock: {"hour": 7, "minute": 5}
